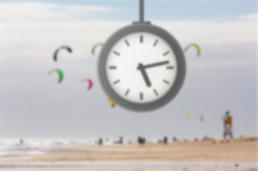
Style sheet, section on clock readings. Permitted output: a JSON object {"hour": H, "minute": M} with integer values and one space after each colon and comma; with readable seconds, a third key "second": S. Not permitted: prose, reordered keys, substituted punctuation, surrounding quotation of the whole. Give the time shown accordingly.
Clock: {"hour": 5, "minute": 13}
